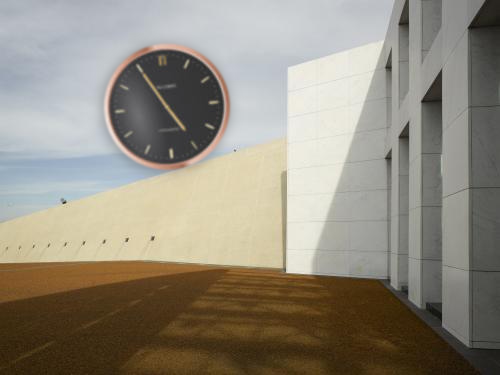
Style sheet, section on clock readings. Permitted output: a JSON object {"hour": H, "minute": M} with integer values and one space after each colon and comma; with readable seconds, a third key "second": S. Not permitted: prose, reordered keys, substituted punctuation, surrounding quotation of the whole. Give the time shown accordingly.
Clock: {"hour": 4, "minute": 55}
